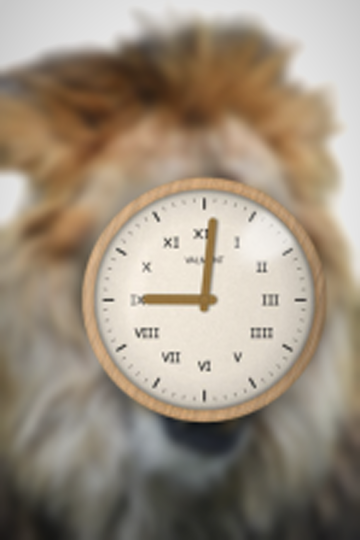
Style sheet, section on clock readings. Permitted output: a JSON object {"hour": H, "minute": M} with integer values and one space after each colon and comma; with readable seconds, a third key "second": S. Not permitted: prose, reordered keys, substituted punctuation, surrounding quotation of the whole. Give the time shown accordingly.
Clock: {"hour": 9, "minute": 1}
